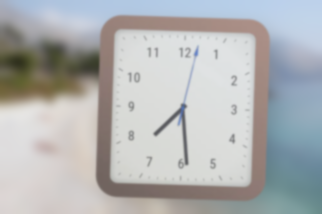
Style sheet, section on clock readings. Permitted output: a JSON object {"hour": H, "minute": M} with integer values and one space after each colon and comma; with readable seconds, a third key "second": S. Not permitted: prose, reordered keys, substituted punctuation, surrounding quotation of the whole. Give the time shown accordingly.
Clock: {"hour": 7, "minute": 29, "second": 2}
